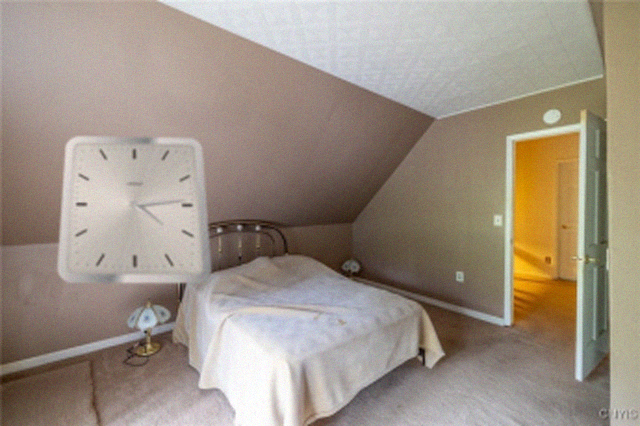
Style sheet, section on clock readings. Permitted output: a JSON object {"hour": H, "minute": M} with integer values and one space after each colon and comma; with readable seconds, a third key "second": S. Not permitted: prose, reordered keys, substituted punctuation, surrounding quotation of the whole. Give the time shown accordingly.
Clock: {"hour": 4, "minute": 14}
